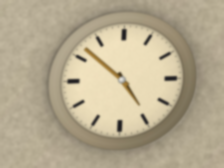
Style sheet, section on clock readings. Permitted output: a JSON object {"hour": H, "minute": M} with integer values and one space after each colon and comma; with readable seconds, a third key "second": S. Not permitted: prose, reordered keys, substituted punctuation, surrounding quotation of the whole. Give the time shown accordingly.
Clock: {"hour": 4, "minute": 52}
